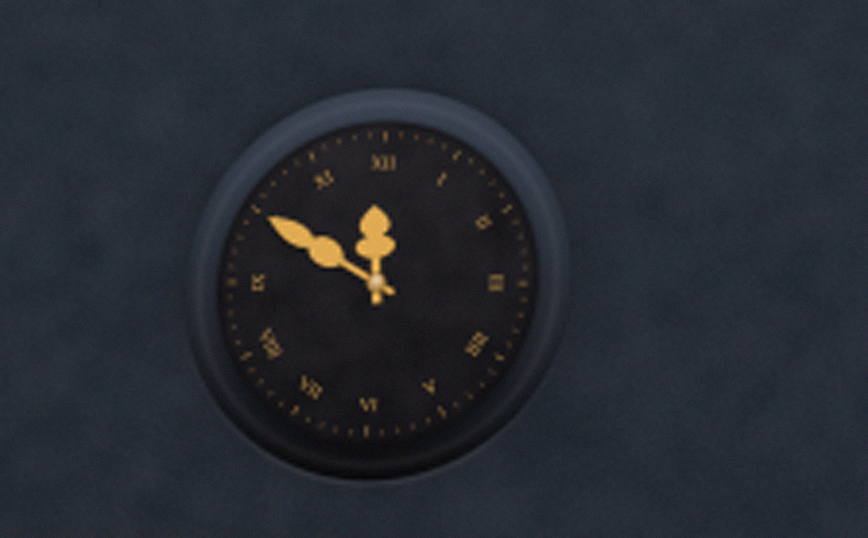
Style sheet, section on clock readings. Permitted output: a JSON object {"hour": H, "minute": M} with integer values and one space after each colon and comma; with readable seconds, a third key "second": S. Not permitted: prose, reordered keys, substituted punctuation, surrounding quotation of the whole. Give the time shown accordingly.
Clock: {"hour": 11, "minute": 50}
